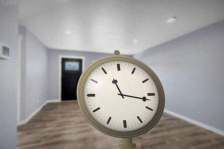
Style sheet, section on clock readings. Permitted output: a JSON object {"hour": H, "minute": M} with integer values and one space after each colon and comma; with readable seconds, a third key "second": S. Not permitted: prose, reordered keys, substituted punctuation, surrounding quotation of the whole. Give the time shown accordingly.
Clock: {"hour": 11, "minute": 17}
